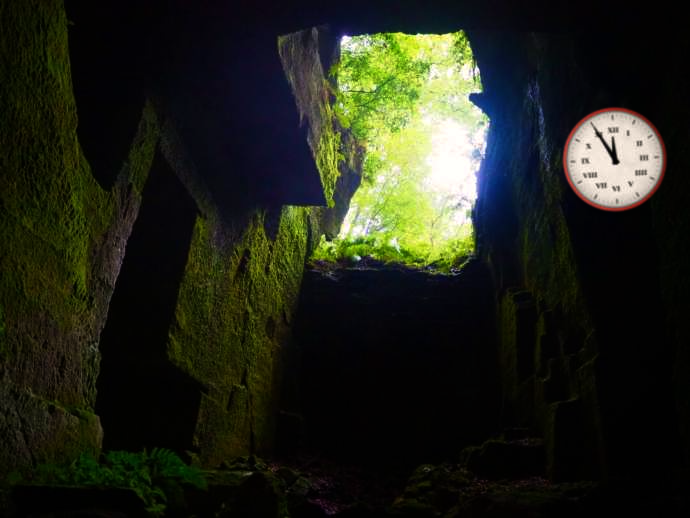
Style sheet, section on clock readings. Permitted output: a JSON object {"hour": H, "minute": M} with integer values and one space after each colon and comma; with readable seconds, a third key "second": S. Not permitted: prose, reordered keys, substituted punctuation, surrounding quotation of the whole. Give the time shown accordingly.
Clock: {"hour": 11, "minute": 55}
